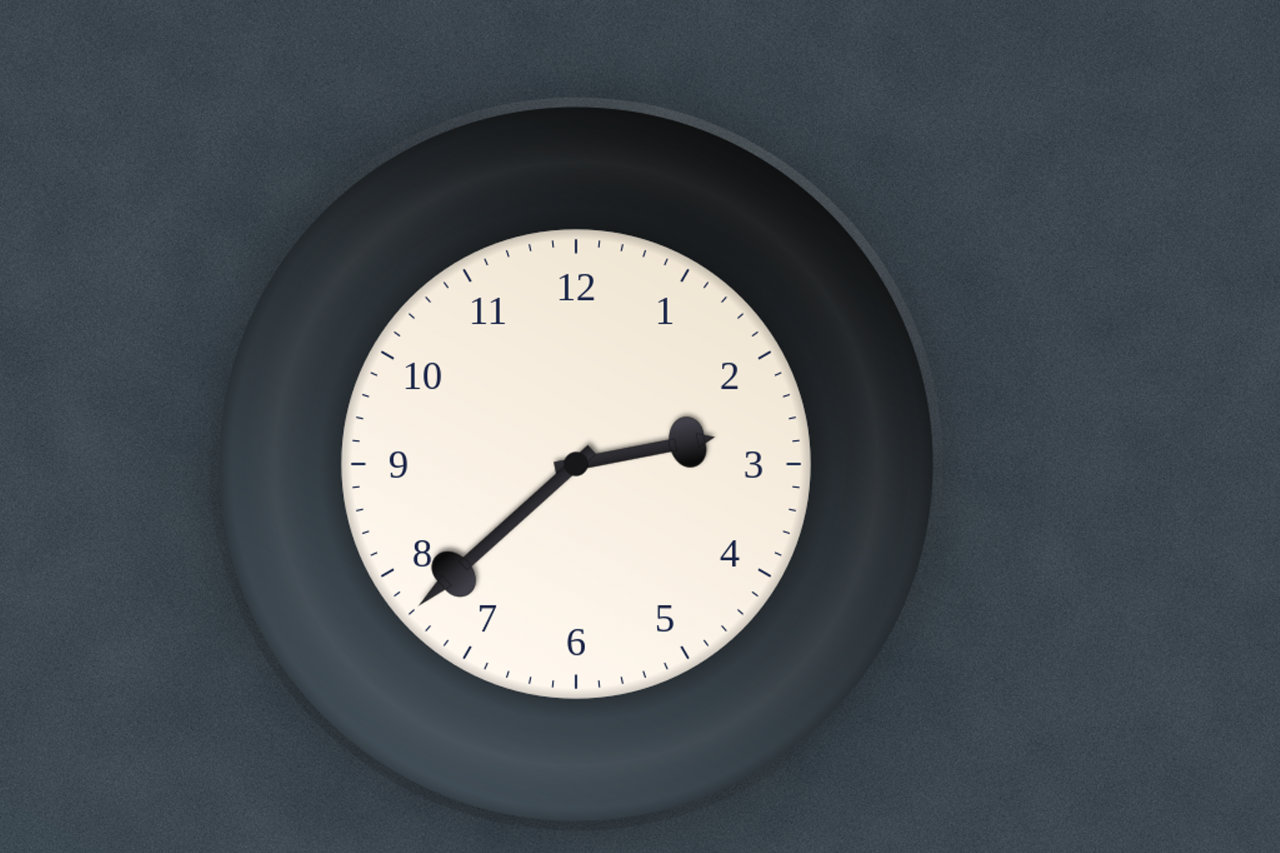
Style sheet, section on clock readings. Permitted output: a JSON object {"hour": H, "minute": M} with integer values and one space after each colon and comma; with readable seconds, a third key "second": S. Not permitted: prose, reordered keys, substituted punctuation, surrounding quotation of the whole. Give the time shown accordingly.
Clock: {"hour": 2, "minute": 38}
